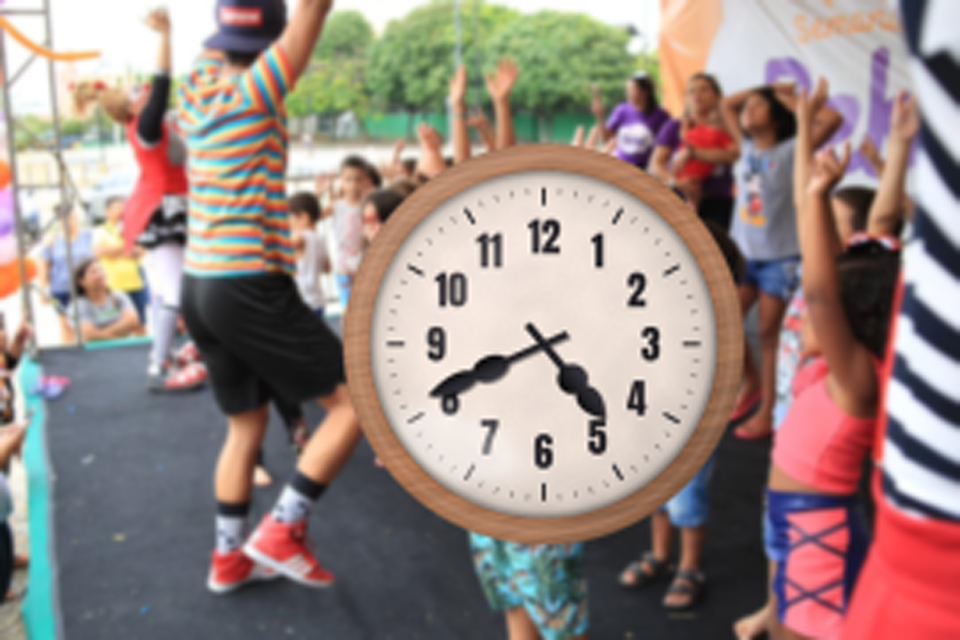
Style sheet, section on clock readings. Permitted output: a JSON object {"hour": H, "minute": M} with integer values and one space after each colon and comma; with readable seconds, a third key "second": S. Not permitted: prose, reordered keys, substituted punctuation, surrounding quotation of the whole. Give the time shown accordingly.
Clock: {"hour": 4, "minute": 41}
